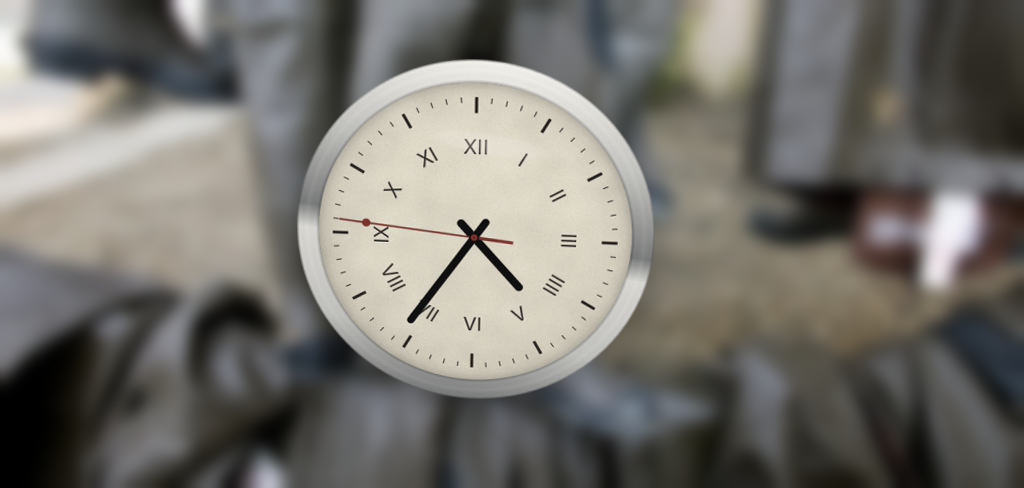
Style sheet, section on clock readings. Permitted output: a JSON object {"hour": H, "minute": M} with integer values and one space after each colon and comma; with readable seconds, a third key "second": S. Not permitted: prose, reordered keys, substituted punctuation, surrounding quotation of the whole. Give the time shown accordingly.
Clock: {"hour": 4, "minute": 35, "second": 46}
